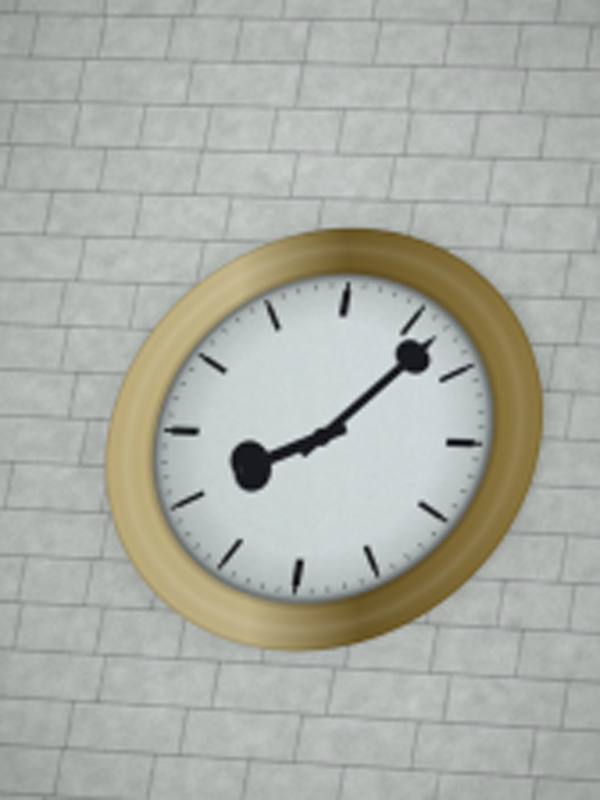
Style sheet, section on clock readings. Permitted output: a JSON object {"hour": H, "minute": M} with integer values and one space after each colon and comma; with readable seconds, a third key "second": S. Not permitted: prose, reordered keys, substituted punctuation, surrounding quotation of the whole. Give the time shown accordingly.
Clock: {"hour": 8, "minute": 7}
